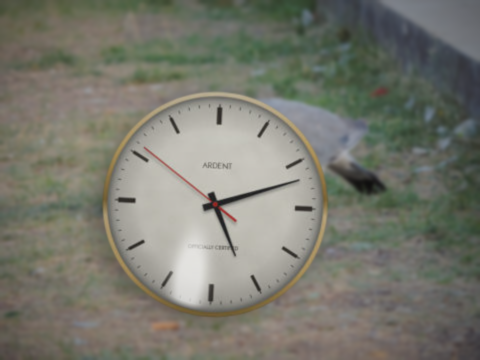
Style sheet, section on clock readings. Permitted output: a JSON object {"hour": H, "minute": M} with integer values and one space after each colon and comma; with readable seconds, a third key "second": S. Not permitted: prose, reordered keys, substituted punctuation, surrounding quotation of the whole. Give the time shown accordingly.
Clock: {"hour": 5, "minute": 11, "second": 51}
